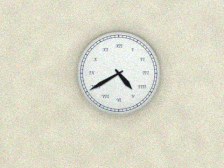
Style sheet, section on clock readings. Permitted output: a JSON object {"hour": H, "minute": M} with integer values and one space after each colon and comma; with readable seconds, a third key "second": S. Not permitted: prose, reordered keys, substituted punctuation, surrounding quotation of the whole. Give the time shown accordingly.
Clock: {"hour": 4, "minute": 40}
